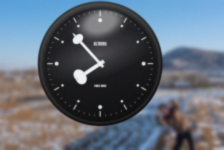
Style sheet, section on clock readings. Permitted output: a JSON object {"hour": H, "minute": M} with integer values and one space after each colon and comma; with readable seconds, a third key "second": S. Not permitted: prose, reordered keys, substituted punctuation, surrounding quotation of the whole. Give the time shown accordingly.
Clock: {"hour": 7, "minute": 53}
